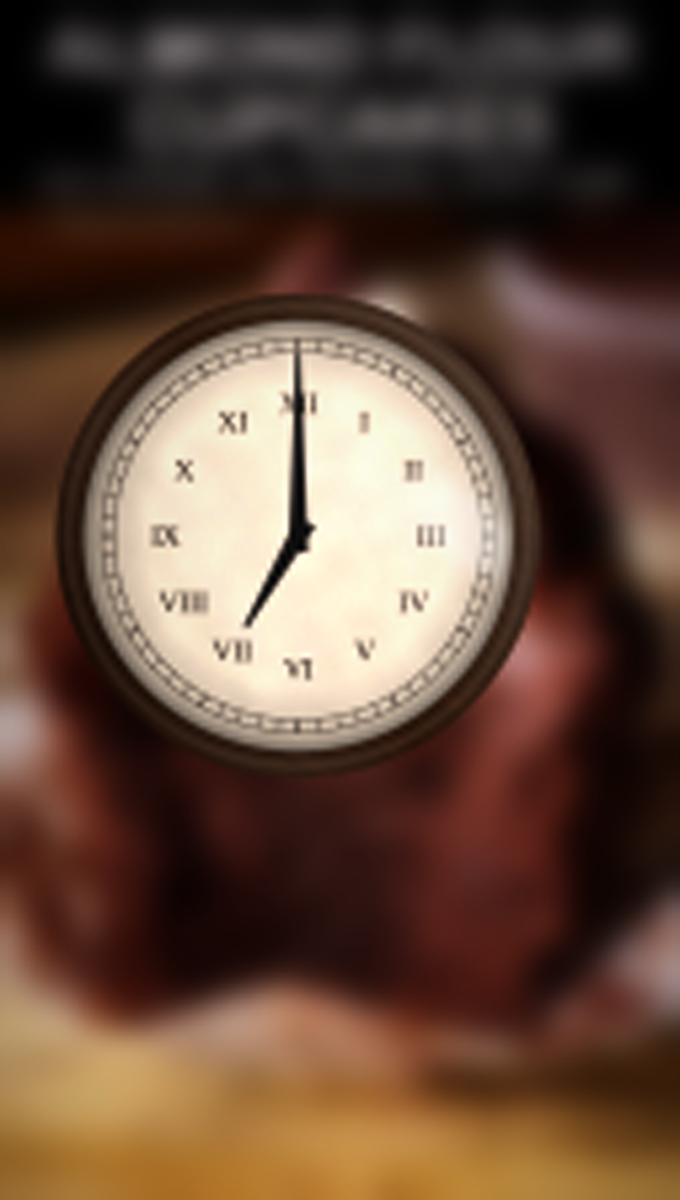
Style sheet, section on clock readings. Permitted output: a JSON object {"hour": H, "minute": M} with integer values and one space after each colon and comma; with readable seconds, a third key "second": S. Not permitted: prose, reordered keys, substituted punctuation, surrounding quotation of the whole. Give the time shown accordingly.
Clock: {"hour": 7, "minute": 0}
